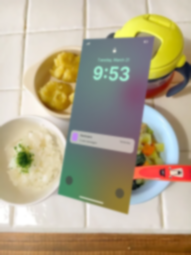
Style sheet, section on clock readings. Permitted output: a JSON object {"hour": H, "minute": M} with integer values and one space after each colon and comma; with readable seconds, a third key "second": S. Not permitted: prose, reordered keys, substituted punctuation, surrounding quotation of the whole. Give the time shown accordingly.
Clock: {"hour": 9, "minute": 53}
